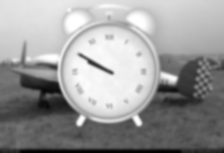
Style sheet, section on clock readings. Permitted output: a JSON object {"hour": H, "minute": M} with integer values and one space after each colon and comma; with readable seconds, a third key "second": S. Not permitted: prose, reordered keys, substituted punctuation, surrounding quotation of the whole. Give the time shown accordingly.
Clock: {"hour": 9, "minute": 50}
